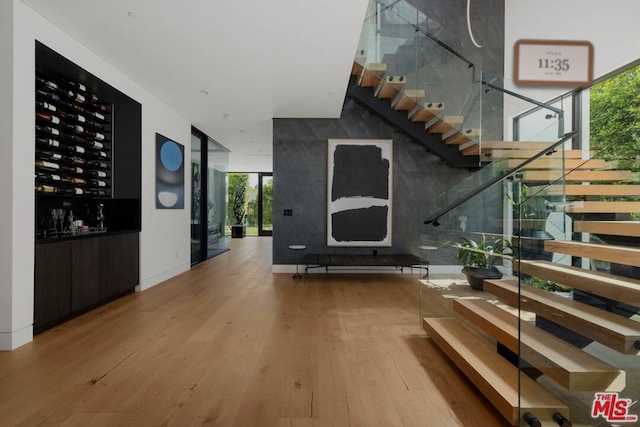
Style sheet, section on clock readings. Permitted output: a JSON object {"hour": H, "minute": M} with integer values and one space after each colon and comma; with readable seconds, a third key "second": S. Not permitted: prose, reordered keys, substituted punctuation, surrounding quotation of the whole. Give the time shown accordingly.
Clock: {"hour": 11, "minute": 35}
